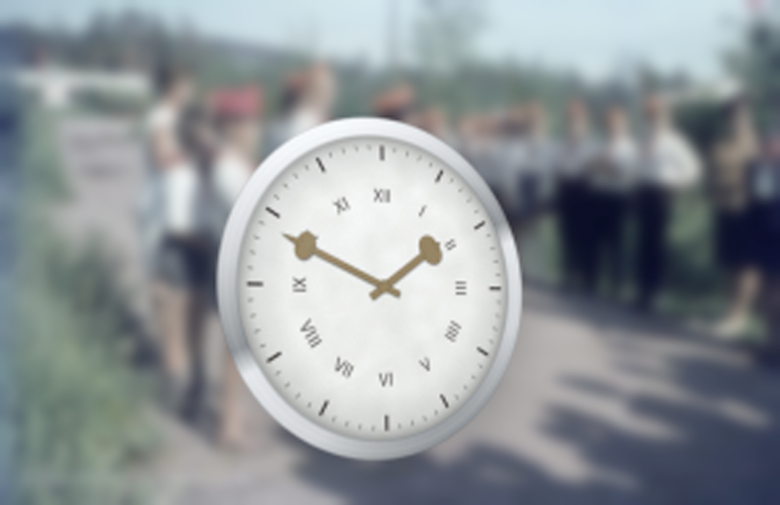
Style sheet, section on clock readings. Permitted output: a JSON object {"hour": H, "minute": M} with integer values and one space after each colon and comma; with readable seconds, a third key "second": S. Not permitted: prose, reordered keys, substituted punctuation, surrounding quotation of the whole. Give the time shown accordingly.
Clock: {"hour": 1, "minute": 49}
